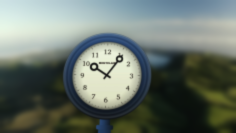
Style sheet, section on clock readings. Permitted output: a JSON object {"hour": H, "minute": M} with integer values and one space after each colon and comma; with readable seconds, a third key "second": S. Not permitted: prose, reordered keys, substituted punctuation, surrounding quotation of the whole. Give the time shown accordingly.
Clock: {"hour": 10, "minute": 6}
